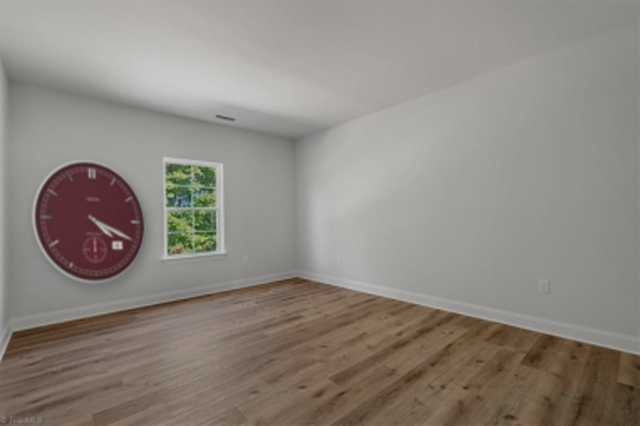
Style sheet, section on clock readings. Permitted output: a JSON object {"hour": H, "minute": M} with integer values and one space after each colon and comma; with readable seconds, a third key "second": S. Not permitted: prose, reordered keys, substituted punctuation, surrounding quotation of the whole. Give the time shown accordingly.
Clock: {"hour": 4, "minute": 19}
